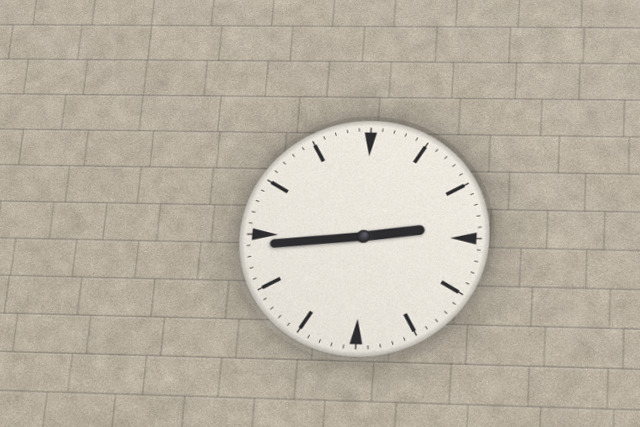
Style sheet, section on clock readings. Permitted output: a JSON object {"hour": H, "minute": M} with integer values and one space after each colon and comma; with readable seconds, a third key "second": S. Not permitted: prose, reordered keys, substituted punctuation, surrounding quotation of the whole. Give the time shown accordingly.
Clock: {"hour": 2, "minute": 44}
